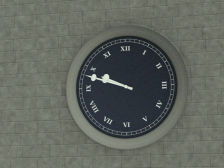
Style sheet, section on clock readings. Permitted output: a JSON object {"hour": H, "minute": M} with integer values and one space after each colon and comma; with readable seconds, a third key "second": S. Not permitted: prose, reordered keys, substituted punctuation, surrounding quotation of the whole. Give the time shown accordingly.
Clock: {"hour": 9, "minute": 48}
